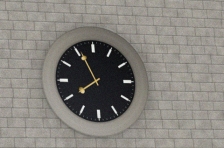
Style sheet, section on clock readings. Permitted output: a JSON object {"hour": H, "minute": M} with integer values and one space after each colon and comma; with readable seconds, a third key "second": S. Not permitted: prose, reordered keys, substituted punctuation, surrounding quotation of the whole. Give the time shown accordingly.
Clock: {"hour": 7, "minute": 56}
